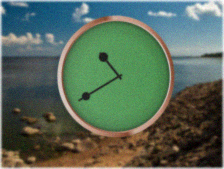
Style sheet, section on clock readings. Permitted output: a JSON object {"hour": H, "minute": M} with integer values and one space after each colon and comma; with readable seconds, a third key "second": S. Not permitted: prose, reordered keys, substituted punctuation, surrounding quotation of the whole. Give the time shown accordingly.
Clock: {"hour": 10, "minute": 40}
